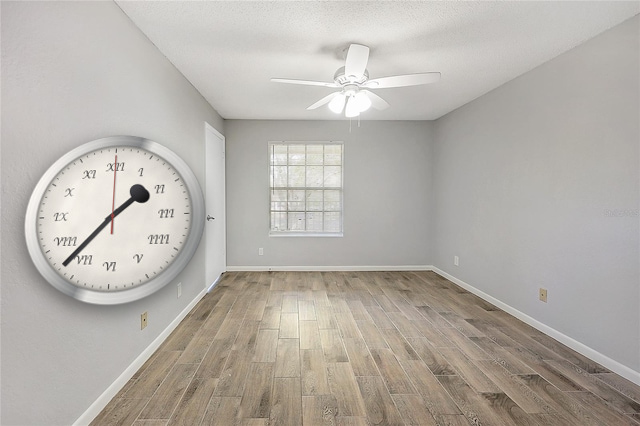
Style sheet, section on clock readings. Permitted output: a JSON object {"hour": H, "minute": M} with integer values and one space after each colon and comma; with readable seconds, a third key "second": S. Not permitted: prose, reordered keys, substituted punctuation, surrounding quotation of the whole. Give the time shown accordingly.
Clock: {"hour": 1, "minute": 37, "second": 0}
